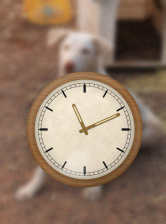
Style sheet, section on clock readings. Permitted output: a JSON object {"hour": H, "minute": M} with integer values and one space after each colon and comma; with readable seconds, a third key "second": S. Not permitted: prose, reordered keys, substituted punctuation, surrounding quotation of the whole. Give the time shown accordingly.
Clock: {"hour": 11, "minute": 11}
